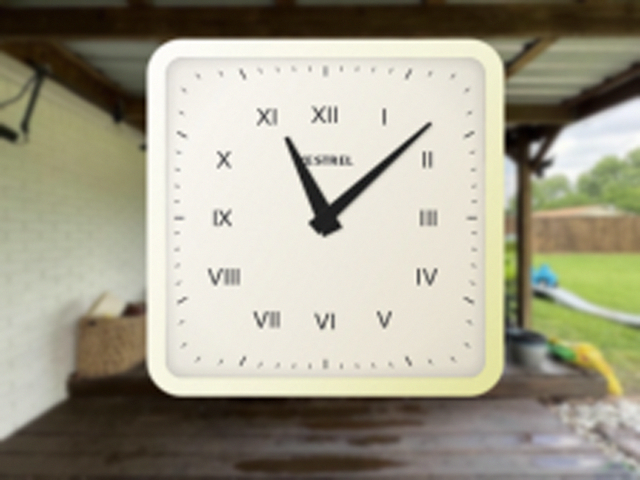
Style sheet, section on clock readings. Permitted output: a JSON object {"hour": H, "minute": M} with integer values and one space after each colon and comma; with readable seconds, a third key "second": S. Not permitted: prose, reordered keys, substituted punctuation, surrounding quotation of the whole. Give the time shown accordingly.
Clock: {"hour": 11, "minute": 8}
